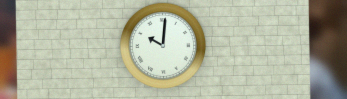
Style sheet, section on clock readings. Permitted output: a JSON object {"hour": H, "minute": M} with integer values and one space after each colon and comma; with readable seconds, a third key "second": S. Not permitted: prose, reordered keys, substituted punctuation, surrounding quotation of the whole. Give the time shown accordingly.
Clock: {"hour": 10, "minute": 1}
